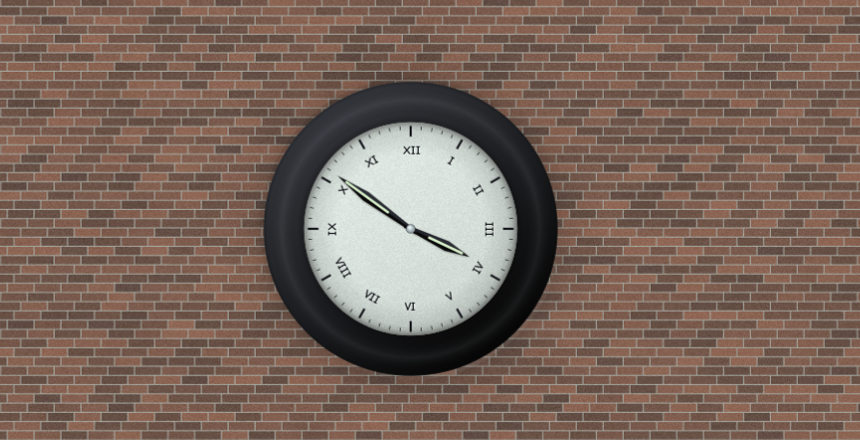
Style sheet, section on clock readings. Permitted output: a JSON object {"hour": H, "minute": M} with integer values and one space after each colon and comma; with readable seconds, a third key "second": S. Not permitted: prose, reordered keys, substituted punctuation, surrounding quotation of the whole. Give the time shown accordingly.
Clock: {"hour": 3, "minute": 51}
